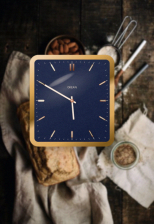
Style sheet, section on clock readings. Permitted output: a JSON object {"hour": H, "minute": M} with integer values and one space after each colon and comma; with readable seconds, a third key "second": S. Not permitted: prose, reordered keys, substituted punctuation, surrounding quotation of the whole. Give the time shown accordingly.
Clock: {"hour": 5, "minute": 50}
